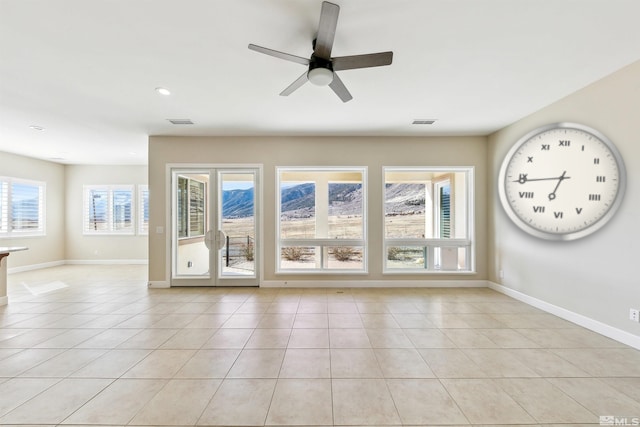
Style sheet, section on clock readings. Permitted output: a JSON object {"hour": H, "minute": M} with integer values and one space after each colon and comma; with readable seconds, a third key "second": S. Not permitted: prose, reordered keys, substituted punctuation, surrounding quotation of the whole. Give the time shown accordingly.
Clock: {"hour": 6, "minute": 44}
